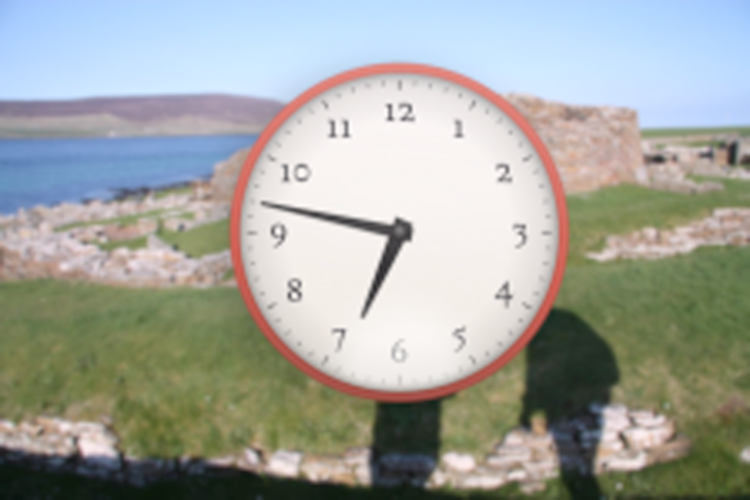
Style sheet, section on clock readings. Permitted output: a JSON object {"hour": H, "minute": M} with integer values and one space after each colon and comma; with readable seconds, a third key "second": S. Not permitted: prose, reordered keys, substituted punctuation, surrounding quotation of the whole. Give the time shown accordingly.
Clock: {"hour": 6, "minute": 47}
